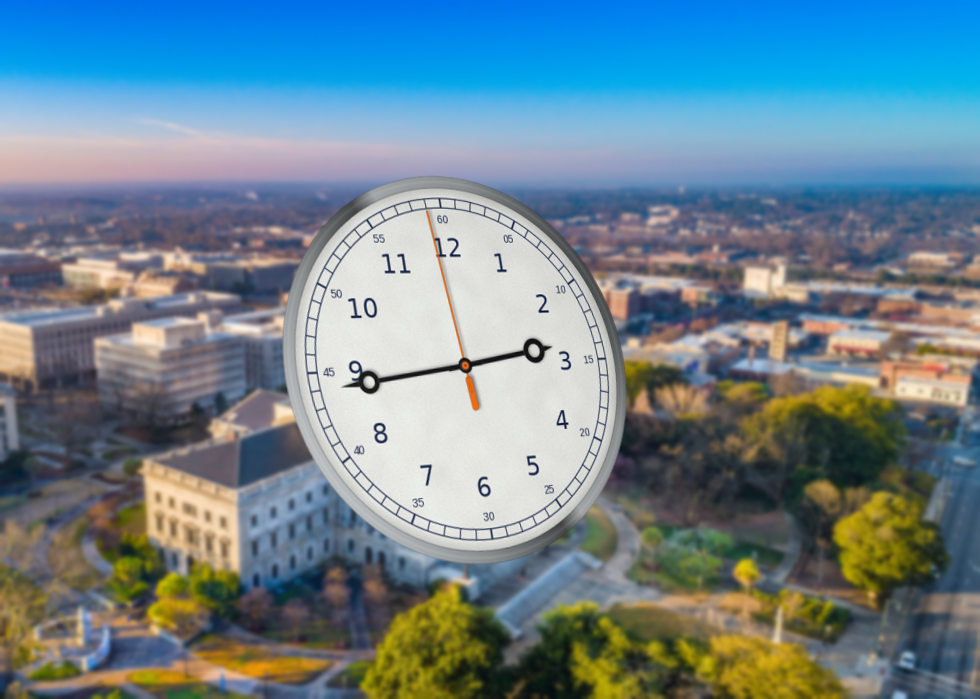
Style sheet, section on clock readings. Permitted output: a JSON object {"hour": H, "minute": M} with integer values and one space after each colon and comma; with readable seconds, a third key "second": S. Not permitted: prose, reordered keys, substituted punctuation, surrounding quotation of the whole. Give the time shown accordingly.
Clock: {"hour": 2, "minute": 43, "second": 59}
